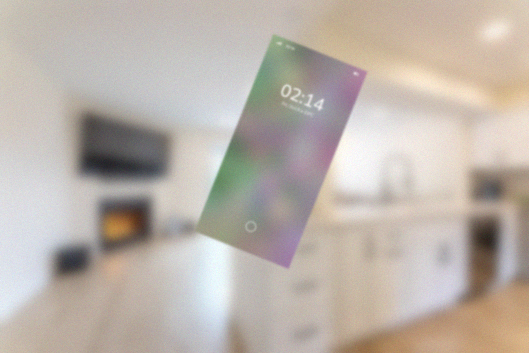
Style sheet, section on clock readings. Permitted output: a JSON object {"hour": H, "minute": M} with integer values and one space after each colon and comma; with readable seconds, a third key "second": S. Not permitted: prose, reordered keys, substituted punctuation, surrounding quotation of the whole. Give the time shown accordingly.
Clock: {"hour": 2, "minute": 14}
